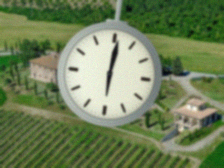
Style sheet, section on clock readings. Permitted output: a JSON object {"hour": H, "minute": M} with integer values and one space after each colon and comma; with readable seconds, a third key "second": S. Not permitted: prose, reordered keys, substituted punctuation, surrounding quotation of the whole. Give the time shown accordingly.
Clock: {"hour": 6, "minute": 1}
